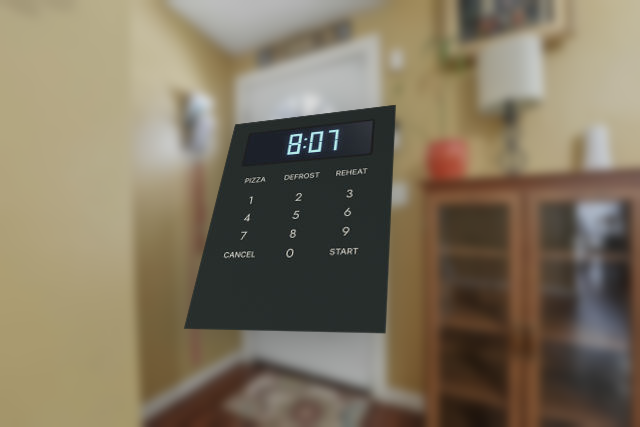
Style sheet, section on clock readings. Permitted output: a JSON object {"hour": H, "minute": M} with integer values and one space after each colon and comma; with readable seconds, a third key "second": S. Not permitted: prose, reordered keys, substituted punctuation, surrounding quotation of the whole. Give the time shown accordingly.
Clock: {"hour": 8, "minute": 7}
